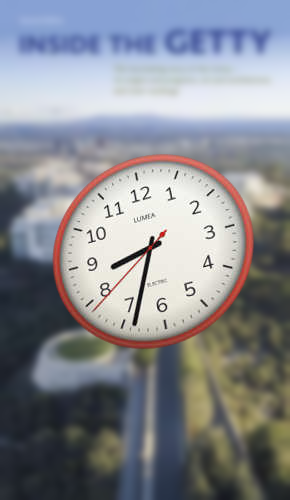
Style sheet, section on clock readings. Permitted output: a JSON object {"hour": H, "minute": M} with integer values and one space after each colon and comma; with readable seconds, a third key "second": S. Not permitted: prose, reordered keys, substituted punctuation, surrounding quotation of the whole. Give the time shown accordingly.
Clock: {"hour": 8, "minute": 33, "second": 39}
